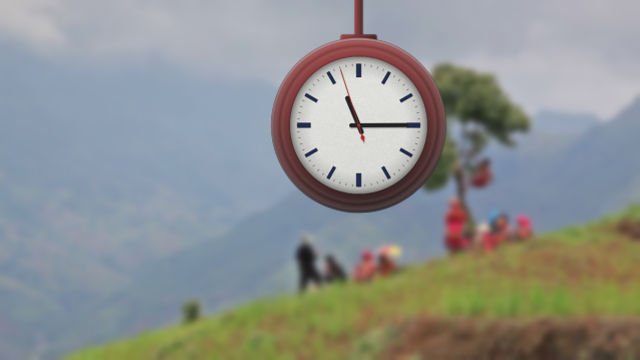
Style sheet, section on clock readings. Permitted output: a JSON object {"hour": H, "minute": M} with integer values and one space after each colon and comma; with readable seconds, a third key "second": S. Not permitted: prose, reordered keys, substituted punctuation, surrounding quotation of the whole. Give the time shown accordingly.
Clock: {"hour": 11, "minute": 14, "second": 57}
